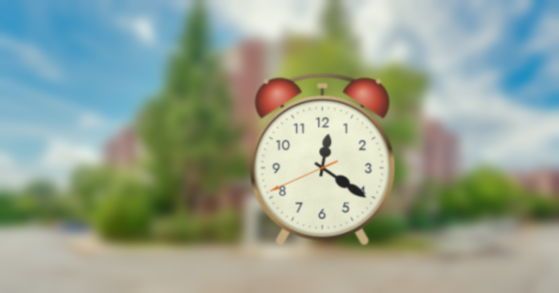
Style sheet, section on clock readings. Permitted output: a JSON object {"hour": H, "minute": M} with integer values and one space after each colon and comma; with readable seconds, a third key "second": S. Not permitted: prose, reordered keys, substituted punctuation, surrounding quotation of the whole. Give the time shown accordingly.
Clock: {"hour": 12, "minute": 20, "second": 41}
